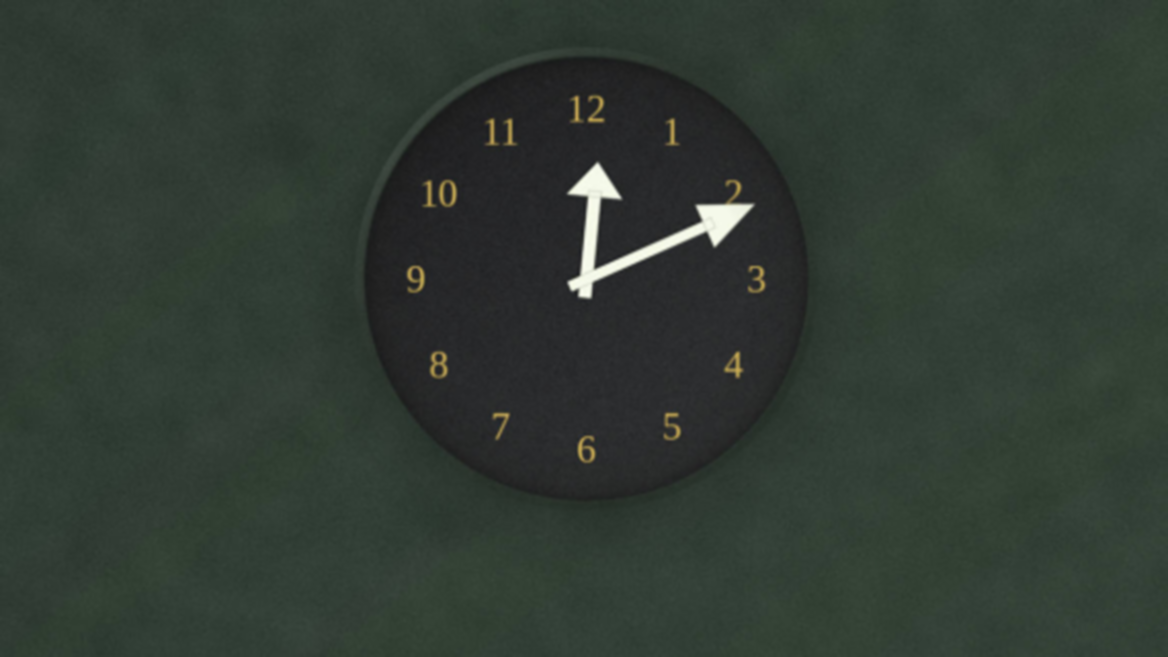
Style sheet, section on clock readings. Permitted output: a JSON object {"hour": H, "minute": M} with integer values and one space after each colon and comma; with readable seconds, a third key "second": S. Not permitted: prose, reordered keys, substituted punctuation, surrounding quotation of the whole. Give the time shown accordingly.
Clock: {"hour": 12, "minute": 11}
